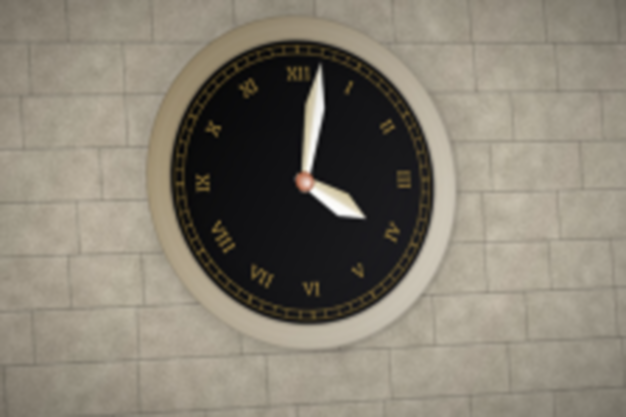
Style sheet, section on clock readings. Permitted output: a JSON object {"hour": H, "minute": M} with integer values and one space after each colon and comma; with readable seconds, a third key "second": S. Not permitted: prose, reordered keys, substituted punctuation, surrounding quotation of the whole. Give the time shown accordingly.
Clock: {"hour": 4, "minute": 2}
